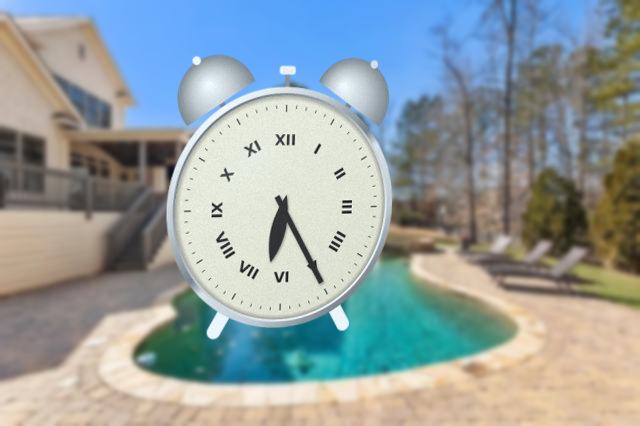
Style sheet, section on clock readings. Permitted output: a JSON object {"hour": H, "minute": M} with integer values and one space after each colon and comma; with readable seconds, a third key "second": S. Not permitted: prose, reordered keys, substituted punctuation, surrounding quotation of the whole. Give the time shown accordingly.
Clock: {"hour": 6, "minute": 25}
